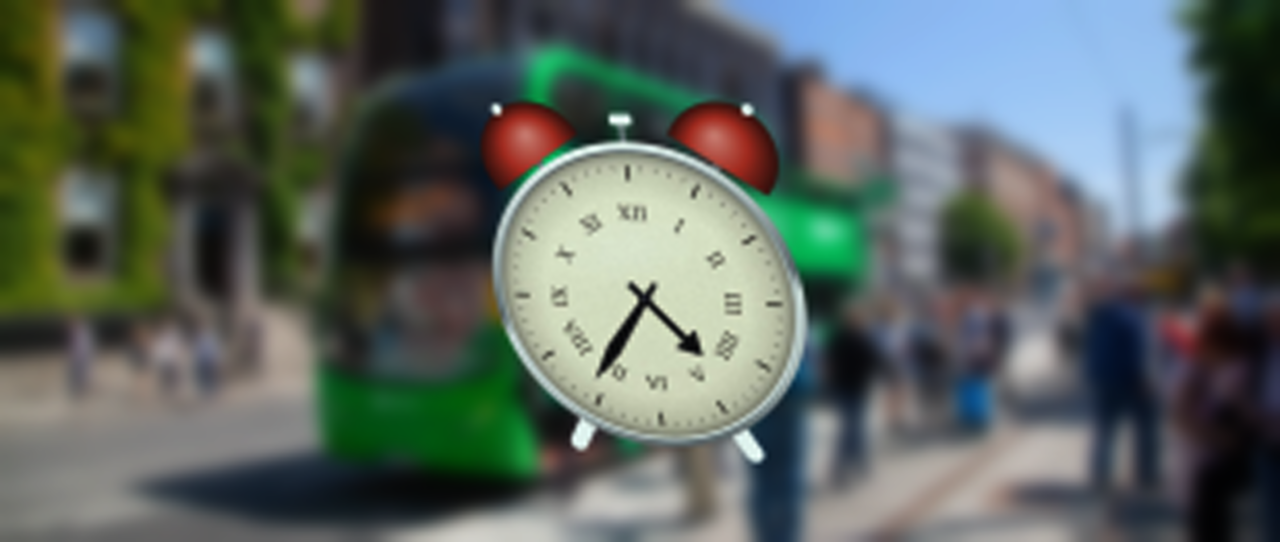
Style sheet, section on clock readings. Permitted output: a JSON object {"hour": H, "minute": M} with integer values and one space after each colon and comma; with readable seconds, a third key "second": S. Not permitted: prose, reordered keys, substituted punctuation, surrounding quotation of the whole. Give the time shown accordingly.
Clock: {"hour": 4, "minute": 36}
